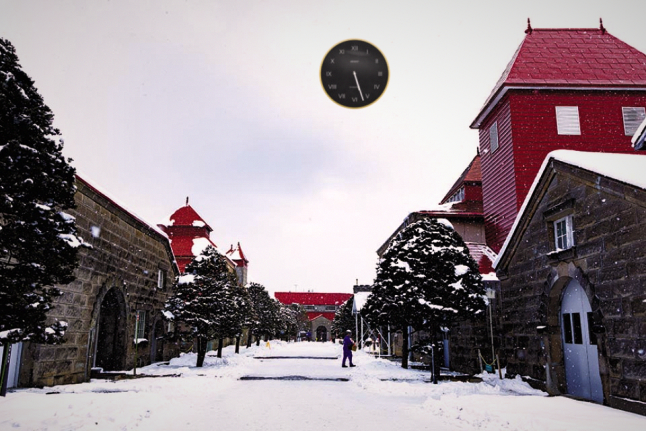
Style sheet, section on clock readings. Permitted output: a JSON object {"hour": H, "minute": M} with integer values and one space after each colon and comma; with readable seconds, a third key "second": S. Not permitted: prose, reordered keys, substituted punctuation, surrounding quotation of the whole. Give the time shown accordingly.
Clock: {"hour": 5, "minute": 27}
